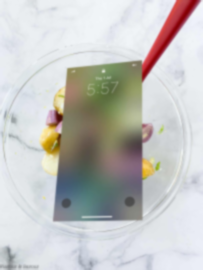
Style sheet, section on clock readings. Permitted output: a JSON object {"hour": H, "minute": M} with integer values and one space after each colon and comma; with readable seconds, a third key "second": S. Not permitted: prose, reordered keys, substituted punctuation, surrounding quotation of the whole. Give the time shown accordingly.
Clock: {"hour": 5, "minute": 57}
